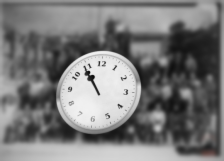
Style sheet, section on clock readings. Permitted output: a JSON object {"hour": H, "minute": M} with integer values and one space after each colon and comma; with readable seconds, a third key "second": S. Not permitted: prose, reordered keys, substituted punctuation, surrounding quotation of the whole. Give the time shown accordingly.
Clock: {"hour": 10, "minute": 54}
